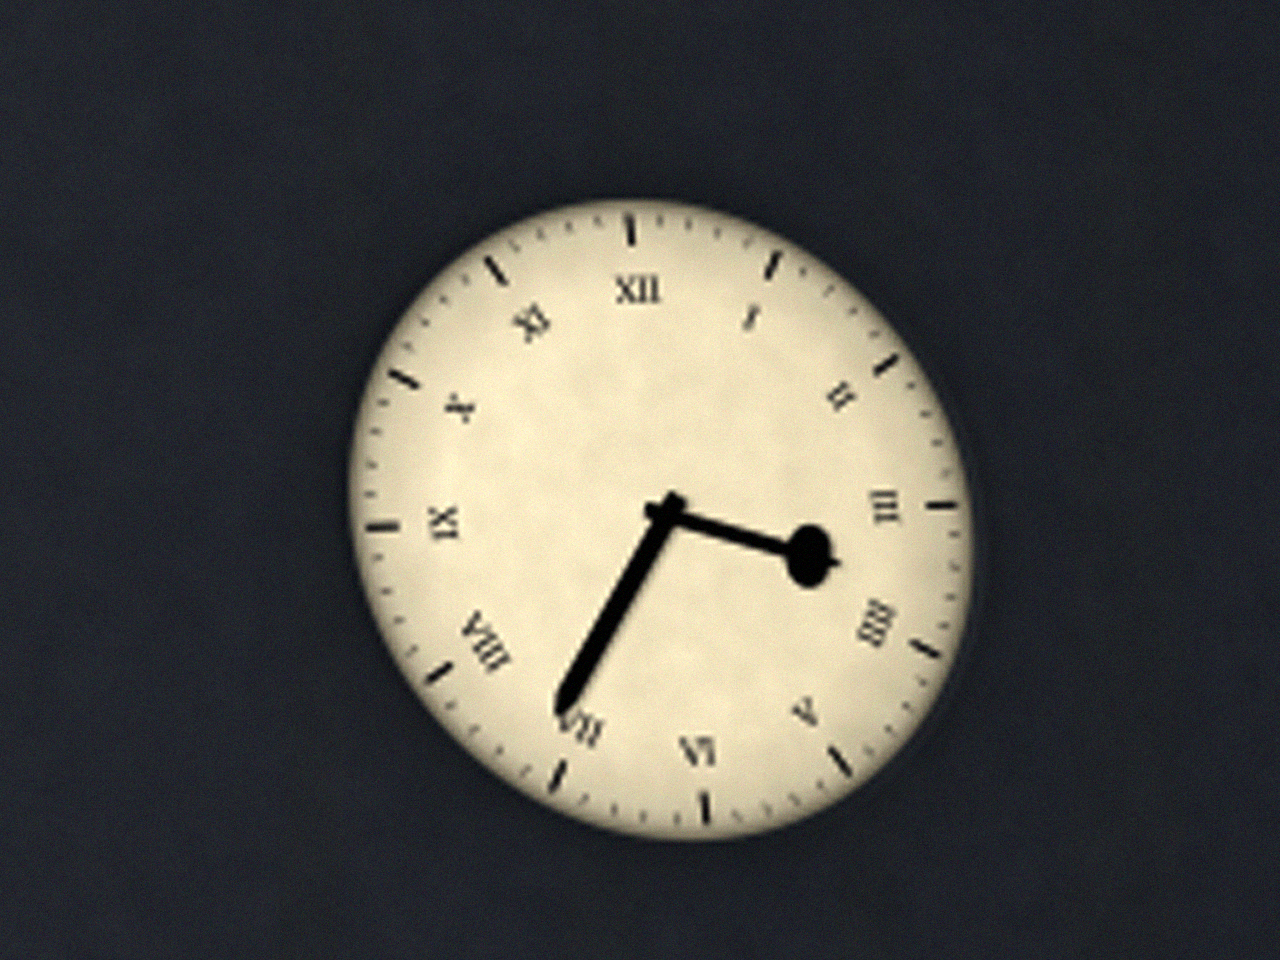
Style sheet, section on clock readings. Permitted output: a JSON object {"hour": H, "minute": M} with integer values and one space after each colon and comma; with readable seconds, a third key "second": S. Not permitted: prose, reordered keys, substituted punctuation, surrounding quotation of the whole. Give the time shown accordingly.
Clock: {"hour": 3, "minute": 36}
